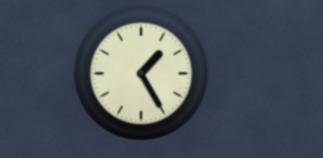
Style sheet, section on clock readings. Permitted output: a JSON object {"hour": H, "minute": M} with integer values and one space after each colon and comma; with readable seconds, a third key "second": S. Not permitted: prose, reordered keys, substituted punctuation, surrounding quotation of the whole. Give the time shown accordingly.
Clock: {"hour": 1, "minute": 25}
